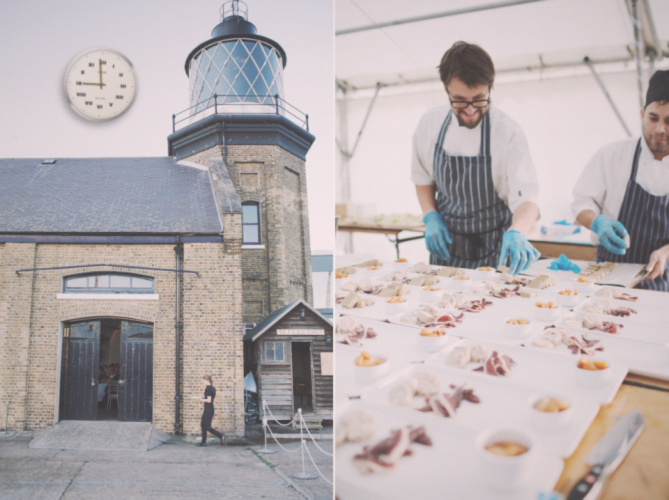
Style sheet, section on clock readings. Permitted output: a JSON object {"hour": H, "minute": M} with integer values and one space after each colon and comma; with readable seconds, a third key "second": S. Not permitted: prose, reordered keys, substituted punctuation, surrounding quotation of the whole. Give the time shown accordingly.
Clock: {"hour": 8, "minute": 59}
